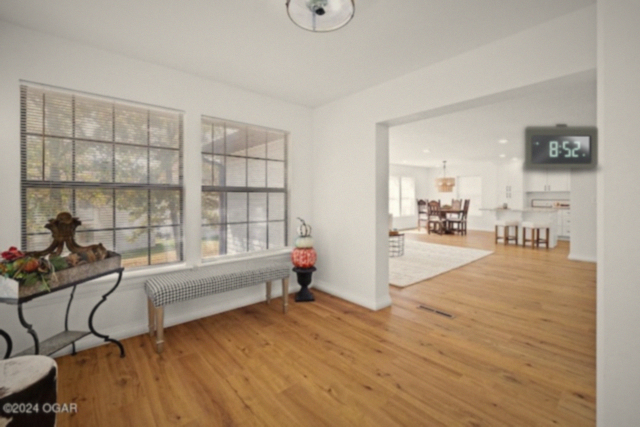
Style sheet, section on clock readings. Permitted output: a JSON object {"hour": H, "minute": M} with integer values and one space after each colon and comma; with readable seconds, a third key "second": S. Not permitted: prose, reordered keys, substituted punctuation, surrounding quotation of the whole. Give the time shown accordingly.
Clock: {"hour": 8, "minute": 52}
